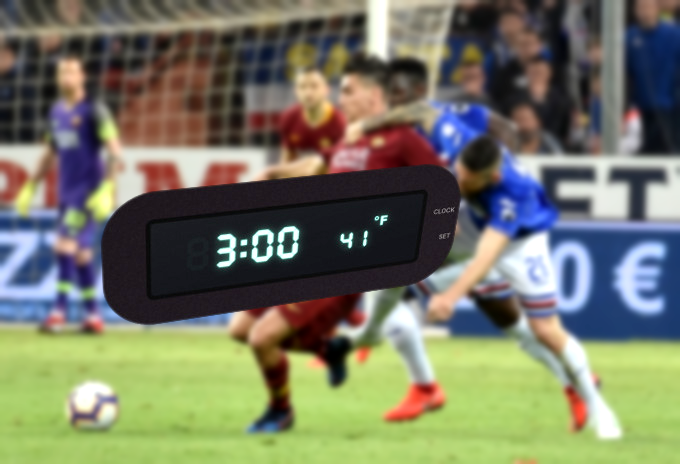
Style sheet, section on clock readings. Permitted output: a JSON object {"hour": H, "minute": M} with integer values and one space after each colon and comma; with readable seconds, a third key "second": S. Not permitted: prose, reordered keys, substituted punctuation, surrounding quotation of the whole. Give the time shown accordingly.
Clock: {"hour": 3, "minute": 0}
